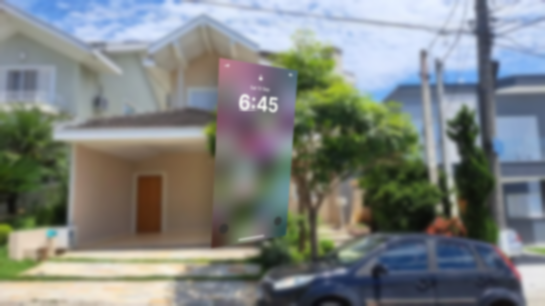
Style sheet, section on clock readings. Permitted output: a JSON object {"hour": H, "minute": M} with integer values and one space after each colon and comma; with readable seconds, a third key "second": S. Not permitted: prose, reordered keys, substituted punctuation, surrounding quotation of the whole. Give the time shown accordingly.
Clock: {"hour": 6, "minute": 45}
